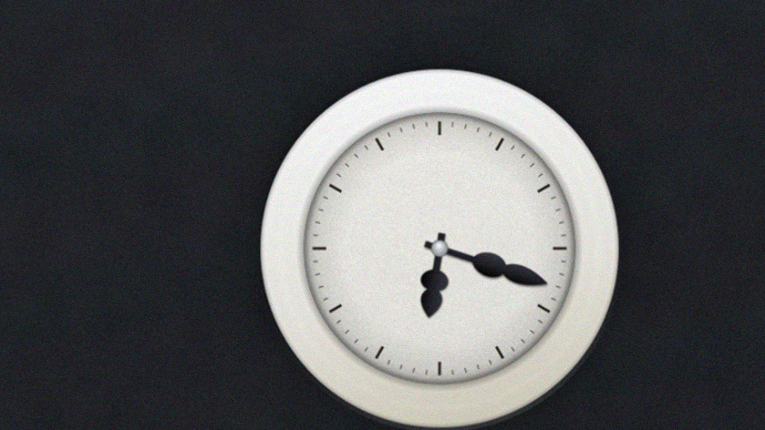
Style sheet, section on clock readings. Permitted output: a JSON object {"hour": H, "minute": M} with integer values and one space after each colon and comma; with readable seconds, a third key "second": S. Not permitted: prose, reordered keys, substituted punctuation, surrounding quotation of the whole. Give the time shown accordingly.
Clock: {"hour": 6, "minute": 18}
